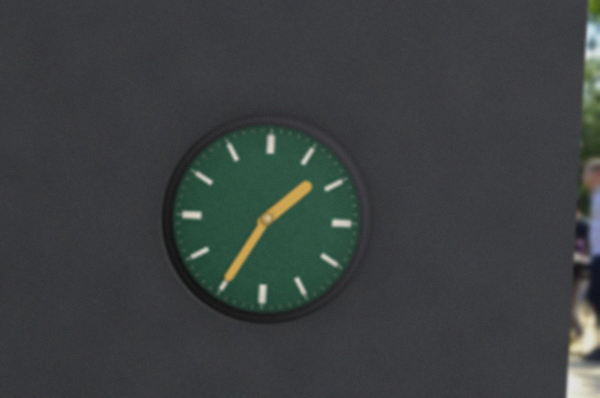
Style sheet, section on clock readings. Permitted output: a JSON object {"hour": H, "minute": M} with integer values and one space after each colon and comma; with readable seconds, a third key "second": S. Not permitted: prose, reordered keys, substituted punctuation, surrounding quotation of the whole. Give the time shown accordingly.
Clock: {"hour": 1, "minute": 35}
